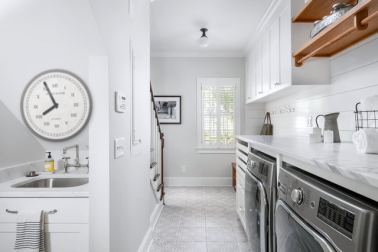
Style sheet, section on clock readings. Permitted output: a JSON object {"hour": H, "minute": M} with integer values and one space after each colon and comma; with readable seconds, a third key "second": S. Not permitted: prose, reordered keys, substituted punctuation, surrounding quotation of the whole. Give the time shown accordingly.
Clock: {"hour": 7, "minute": 56}
